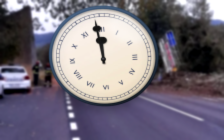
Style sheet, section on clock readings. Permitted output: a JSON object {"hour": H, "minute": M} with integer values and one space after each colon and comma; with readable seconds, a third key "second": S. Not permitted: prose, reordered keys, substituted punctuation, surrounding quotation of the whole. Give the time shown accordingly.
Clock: {"hour": 11, "minute": 59}
